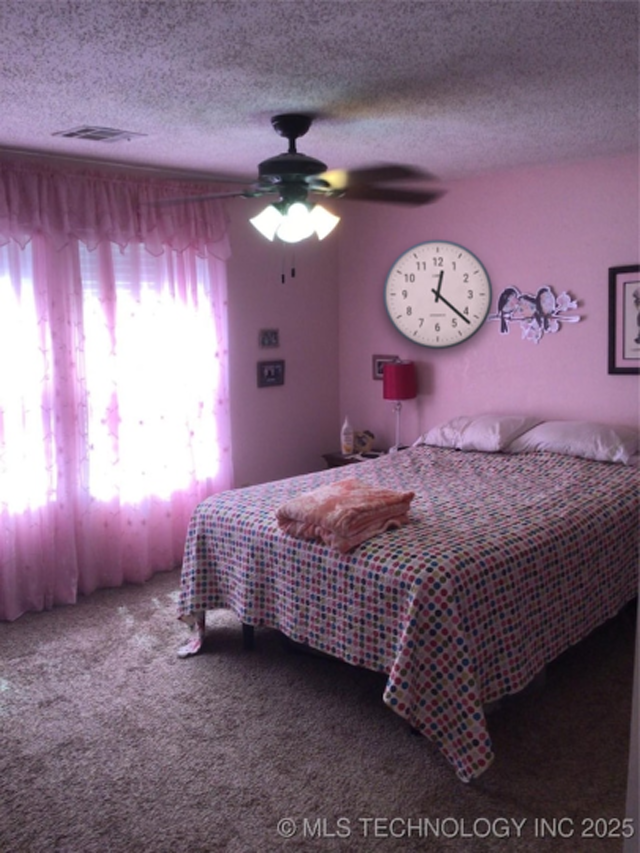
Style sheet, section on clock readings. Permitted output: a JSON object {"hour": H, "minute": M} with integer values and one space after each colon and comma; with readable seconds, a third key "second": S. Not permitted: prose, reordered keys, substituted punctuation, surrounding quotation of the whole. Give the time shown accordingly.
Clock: {"hour": 12, "minute": 22}
